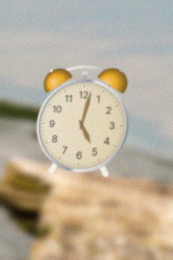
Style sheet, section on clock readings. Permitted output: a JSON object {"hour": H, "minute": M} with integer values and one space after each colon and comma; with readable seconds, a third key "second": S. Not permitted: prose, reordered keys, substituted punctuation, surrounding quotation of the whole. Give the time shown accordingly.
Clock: {"hour": 5, "minute": 2}
